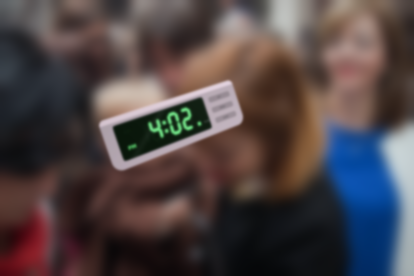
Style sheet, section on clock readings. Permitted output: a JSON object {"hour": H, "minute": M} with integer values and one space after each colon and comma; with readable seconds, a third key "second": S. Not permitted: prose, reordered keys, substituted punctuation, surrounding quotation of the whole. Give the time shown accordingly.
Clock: {"hour": 4, "minute": 2}
